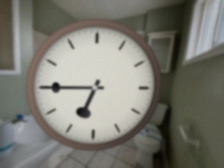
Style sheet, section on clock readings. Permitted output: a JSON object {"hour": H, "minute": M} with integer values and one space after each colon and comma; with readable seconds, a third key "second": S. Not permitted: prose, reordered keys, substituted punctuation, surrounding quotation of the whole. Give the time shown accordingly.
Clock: {"hour": 6, "minute": 45}
